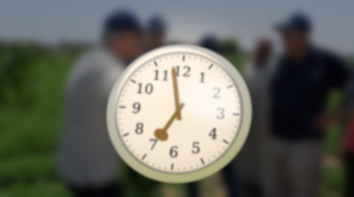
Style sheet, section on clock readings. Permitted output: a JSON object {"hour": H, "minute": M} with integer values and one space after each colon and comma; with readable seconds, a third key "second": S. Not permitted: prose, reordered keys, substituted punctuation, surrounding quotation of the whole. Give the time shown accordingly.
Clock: {"hour": 6, "minute": 58}
